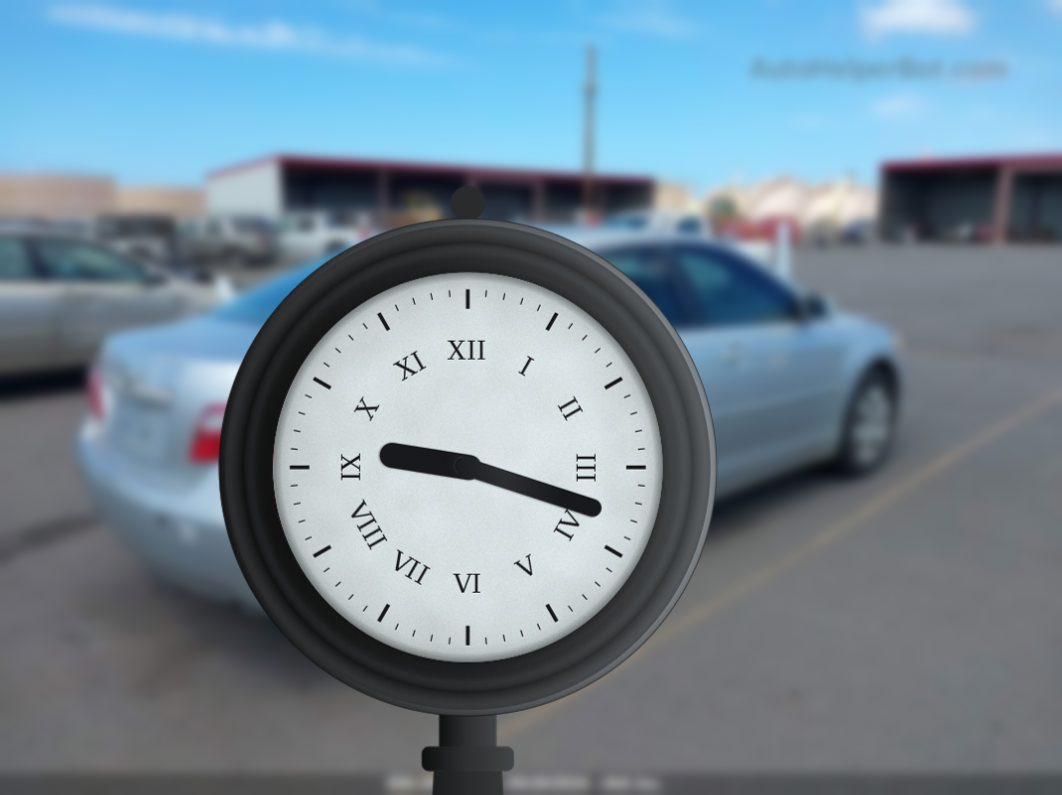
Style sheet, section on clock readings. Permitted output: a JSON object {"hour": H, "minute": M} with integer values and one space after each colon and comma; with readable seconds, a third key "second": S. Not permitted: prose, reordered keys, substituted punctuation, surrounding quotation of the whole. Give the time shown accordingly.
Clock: {"hour": 9, "minute": 18}
